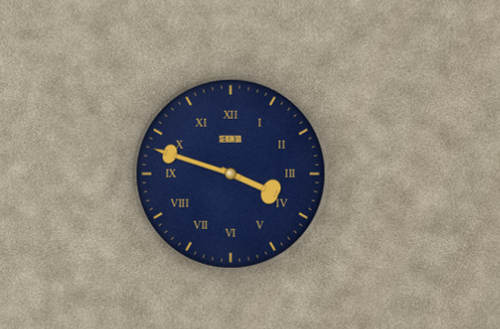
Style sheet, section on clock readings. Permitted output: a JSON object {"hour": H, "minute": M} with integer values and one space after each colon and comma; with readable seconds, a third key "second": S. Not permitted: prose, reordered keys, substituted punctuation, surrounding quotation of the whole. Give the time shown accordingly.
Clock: {"hour": 3, "minute": 48}
